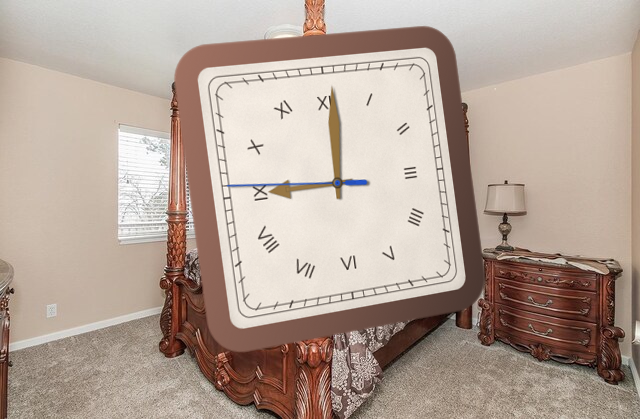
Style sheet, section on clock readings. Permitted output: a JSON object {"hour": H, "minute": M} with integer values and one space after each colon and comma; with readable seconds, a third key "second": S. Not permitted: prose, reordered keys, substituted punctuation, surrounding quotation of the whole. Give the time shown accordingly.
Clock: {"hour": 9, "minute": 0, "second": 46}
